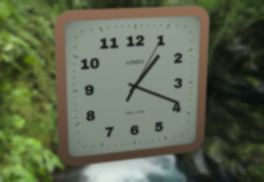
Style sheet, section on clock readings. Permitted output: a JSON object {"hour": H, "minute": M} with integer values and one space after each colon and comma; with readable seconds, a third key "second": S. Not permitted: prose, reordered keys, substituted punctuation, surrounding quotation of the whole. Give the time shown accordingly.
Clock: {"hour": 1, "minute": 19, "second": 5}
